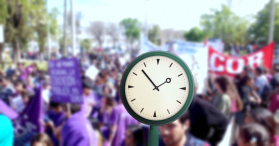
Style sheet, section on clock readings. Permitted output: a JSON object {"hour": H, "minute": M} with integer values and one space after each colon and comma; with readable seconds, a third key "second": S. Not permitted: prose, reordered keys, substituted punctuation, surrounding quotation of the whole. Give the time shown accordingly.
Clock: {"hour": 1, "minute": 53}
